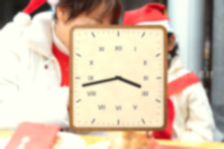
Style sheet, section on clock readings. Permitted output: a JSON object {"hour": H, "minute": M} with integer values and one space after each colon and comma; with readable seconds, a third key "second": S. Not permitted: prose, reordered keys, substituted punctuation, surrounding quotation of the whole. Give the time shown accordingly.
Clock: {"hour": 3, "minute": 43}
